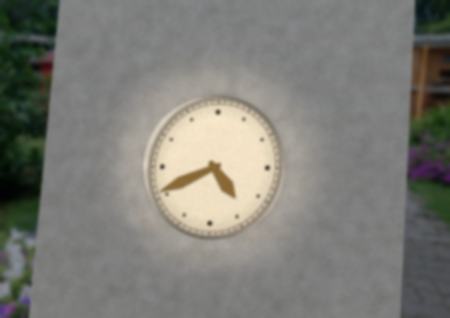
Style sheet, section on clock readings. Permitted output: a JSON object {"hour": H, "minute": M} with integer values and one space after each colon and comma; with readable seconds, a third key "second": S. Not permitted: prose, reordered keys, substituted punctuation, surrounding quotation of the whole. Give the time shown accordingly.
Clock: {"hour": 4, "minute": 41}
